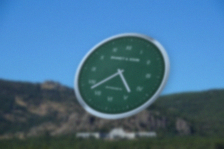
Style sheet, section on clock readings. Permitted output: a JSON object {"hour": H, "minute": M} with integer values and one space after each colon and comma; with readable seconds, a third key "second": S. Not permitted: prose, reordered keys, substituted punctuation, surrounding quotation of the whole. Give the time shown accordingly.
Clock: {"hour": 4, "minute": 38}
